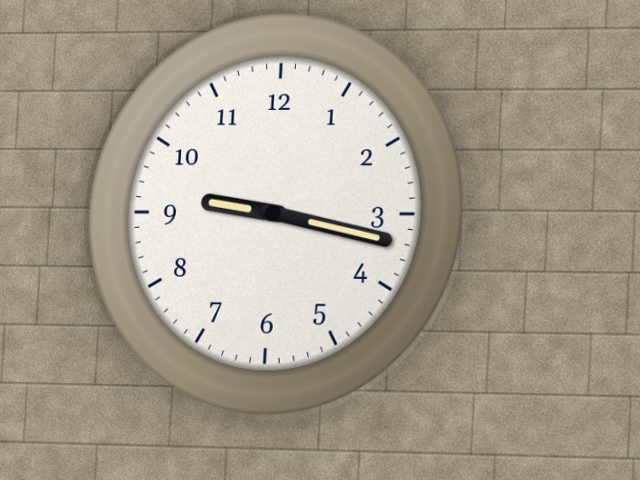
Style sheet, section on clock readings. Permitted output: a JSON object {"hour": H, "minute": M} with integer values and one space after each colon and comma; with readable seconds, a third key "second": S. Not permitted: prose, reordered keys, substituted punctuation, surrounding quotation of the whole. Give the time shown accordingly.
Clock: {"hour": 9, "minute": 17}
